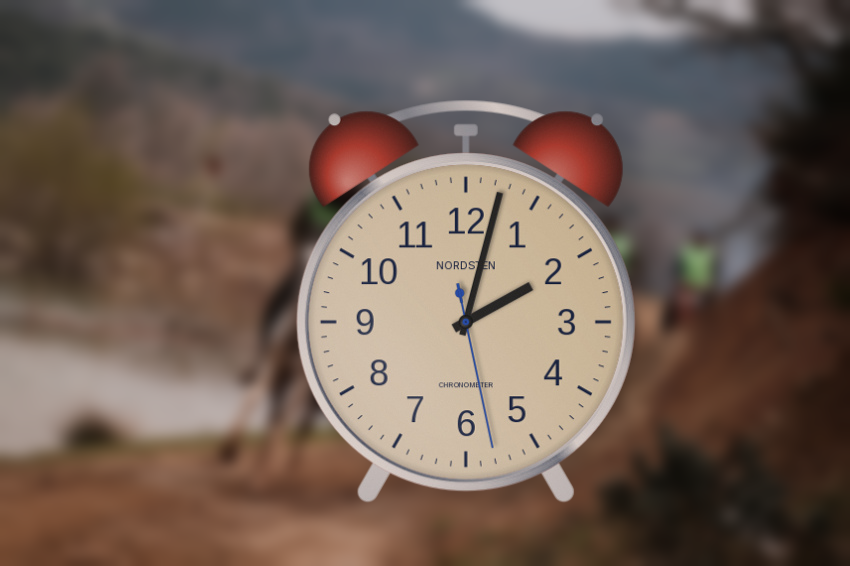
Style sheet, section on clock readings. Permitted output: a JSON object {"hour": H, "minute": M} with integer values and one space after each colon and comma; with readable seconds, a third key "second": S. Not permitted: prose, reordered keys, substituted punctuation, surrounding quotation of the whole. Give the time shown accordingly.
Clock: {"hour": 2, "minute": 2, "second": 28}
